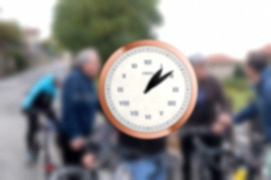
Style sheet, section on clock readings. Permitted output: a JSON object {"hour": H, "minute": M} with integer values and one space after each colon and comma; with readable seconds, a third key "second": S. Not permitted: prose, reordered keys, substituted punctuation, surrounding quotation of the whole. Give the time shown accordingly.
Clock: {"hour": 1, "minute": 9}
